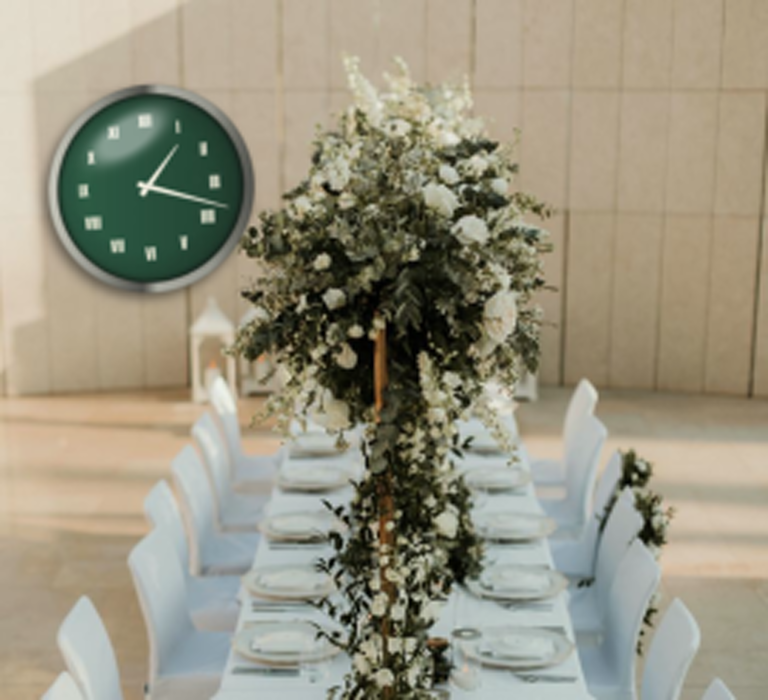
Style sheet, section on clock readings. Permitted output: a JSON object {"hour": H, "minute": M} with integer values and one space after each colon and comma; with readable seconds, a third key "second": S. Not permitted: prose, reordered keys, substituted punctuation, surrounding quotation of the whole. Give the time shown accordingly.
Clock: {"hour": 1, "minute": 18}
